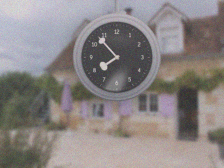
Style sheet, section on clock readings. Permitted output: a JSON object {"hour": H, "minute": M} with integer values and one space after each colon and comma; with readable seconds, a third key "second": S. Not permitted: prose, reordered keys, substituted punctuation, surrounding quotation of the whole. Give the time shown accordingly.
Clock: {"hour": 7, "minute": 53}
